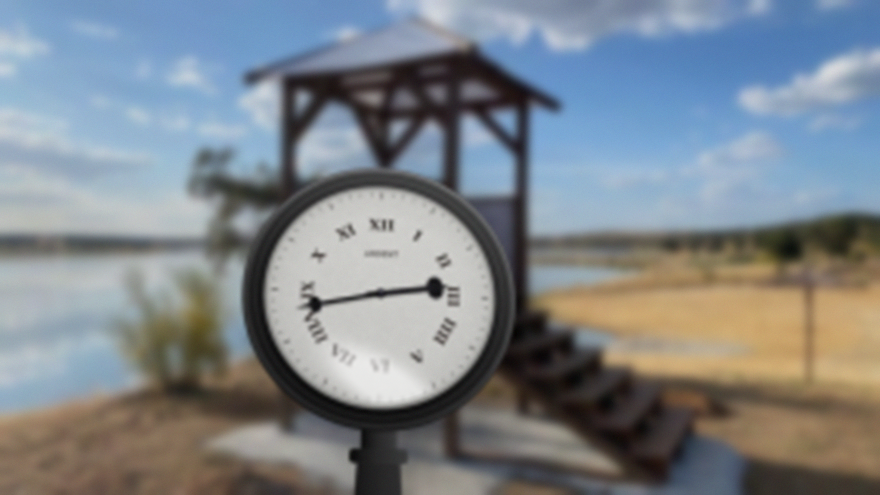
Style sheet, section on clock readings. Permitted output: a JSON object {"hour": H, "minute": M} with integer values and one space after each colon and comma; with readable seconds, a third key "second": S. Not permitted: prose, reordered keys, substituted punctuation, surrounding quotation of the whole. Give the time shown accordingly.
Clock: {"hour": 2, "minute": 43}
